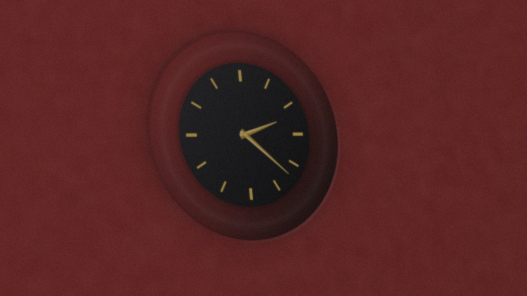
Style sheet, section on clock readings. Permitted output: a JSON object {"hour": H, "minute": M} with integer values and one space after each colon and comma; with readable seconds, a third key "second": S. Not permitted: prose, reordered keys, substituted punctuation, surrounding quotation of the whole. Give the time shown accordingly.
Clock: {"hour": 2, "minute": 22}
